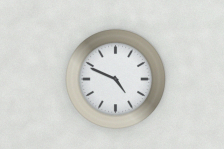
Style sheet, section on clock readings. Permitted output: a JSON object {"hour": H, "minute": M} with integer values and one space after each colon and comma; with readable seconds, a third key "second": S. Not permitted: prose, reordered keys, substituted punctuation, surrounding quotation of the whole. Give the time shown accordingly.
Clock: {"hour": 4, "minute": 49}
